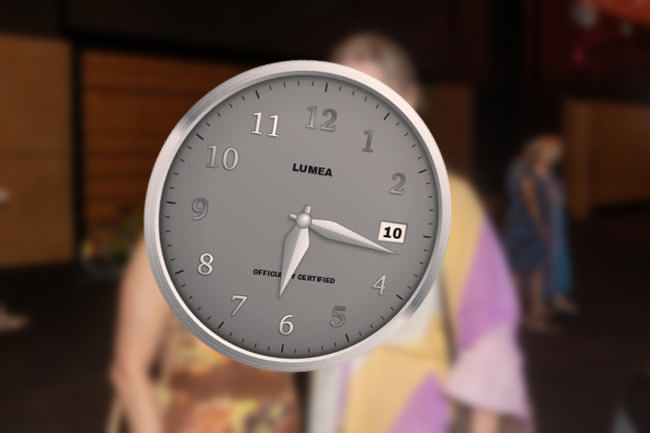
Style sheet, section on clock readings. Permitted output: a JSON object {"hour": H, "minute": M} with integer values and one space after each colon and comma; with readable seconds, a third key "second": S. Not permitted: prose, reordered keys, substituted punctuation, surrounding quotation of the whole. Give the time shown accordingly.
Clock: {"hour": 6, "minute": 17}
